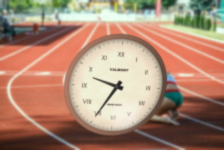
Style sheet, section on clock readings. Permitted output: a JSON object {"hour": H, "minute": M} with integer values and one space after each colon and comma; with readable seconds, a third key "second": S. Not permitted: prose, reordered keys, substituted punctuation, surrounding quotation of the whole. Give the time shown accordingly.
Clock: {"hour": 9, "minute": 35}
